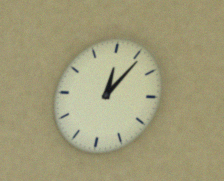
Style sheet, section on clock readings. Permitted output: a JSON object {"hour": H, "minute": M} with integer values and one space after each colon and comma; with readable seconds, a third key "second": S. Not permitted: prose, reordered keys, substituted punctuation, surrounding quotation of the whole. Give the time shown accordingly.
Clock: {"hour": 12, "minute": 6}
